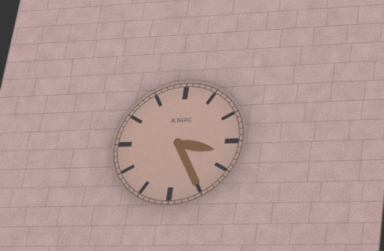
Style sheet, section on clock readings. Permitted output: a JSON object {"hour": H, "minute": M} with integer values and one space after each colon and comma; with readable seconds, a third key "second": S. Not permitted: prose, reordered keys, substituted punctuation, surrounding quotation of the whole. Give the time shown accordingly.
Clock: {"hour": 3, "minute": 25}
